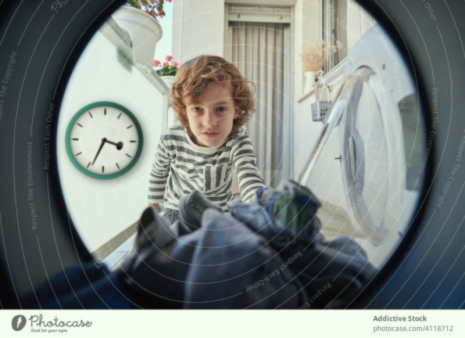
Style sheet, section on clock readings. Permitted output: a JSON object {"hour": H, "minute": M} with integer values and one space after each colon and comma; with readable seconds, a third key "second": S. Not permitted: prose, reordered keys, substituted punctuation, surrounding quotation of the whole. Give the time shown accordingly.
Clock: {"hour": 3, "minute": 34}
